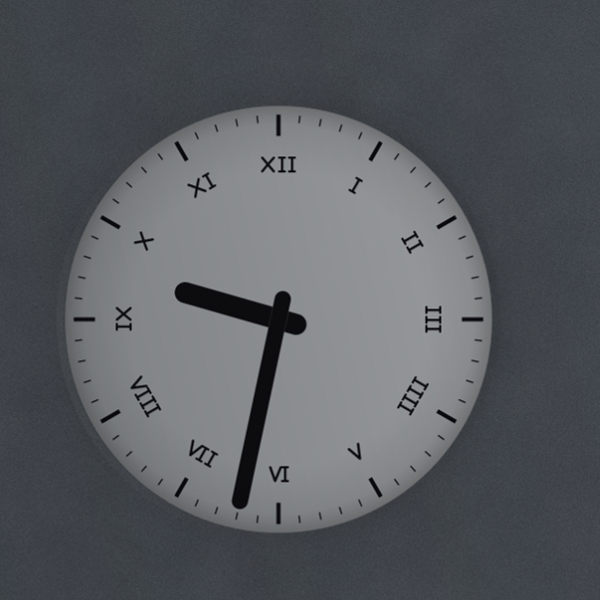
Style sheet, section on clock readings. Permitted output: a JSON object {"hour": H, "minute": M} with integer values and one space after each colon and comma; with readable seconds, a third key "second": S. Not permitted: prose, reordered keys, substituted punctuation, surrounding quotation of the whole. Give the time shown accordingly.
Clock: {"hour": 9, "minute": 32}
